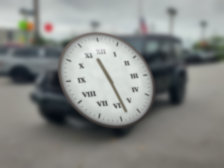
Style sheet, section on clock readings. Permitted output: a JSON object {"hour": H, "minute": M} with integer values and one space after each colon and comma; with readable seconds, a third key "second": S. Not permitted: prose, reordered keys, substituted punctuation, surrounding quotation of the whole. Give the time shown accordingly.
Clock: {"hour": 11, "minute": 28}
